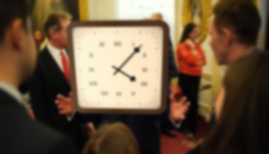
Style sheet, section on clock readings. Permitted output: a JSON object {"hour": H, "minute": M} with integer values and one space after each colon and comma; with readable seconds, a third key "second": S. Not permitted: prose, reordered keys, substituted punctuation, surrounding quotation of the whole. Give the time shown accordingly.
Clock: {"hour": 4, "minute": 7}
